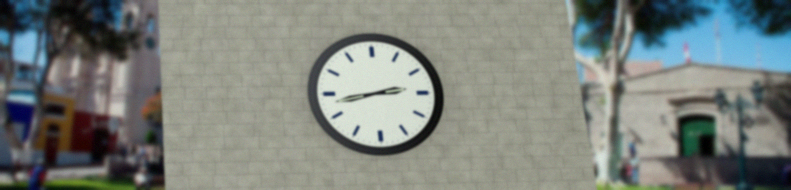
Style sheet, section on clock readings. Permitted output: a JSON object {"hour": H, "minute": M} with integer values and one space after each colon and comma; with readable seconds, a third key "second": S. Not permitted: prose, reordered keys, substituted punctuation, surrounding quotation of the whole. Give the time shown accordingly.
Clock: {"hour": 2, "minute": 43}
